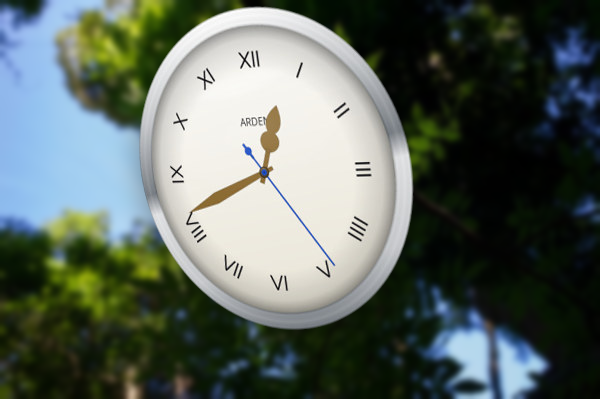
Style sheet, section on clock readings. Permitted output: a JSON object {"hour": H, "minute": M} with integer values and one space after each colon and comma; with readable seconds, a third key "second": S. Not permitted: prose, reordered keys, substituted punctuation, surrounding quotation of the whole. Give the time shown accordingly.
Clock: {"hour": 12, "minute": 41, "second": 24}
